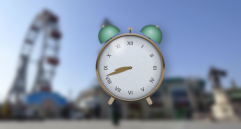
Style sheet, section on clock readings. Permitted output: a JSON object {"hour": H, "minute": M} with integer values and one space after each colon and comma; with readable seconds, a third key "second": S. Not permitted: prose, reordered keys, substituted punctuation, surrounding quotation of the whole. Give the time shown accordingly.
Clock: {"hour": 8, "minute": 42}
